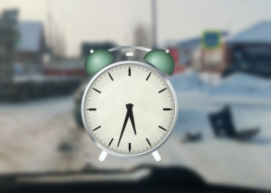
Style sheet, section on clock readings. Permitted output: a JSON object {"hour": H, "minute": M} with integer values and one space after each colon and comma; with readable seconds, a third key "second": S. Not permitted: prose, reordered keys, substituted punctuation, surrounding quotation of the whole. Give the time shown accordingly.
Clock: {"hour": 5, "minute": 33}
